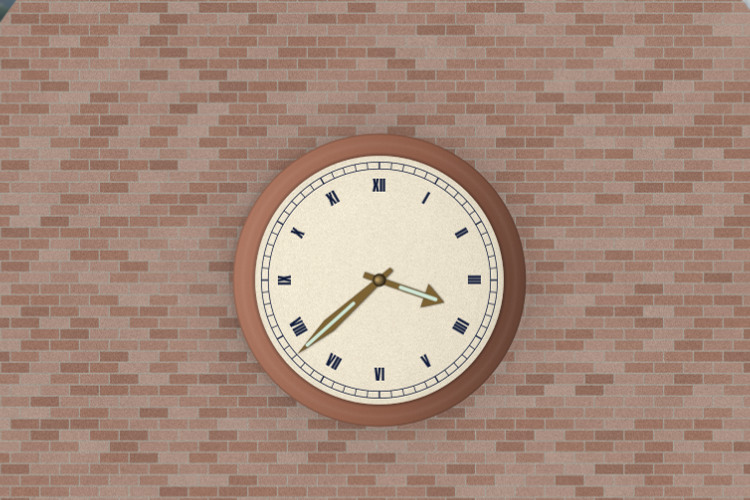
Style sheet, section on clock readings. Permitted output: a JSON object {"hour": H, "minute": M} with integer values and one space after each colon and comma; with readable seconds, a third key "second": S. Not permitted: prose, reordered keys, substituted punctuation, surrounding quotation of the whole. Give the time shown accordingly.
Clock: {"hour": 3, "minute": 38}
